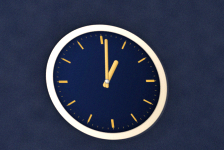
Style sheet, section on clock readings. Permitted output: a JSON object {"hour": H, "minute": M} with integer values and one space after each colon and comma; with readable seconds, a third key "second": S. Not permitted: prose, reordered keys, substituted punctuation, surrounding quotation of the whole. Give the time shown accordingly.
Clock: {"hour": 1, "minute": 1}
